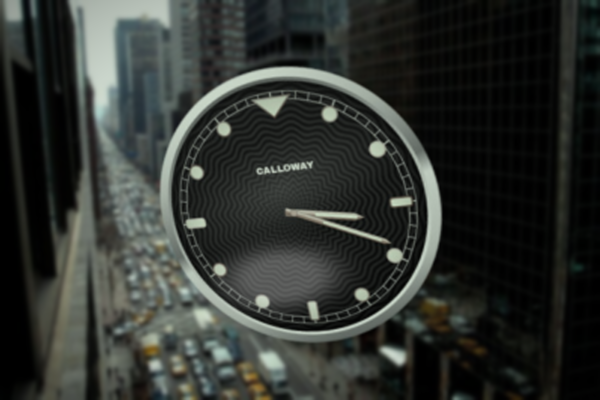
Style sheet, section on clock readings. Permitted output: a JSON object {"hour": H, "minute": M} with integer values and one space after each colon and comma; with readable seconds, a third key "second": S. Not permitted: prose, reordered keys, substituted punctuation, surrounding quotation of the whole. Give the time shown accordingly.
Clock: {"hour": 3, "minute": 19}
